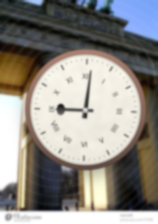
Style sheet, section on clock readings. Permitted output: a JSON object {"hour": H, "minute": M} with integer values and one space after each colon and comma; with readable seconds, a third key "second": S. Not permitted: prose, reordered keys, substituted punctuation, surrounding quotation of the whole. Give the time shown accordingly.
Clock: {"hour": 9, "minute": 1}
